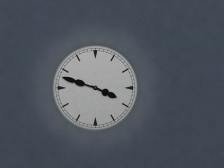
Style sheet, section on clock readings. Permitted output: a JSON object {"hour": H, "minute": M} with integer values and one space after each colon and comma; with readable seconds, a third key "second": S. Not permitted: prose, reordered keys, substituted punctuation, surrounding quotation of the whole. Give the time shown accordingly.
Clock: {"hour": 3, "minute": 48}
